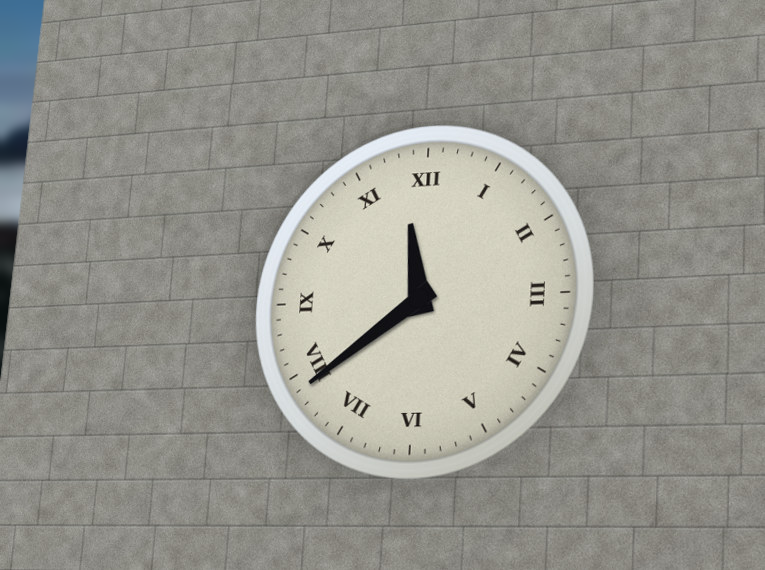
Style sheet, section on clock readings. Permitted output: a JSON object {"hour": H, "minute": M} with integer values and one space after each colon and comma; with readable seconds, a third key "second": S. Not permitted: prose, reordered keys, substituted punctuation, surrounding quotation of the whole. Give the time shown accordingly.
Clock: {"hour": 11, "minute": 39}
